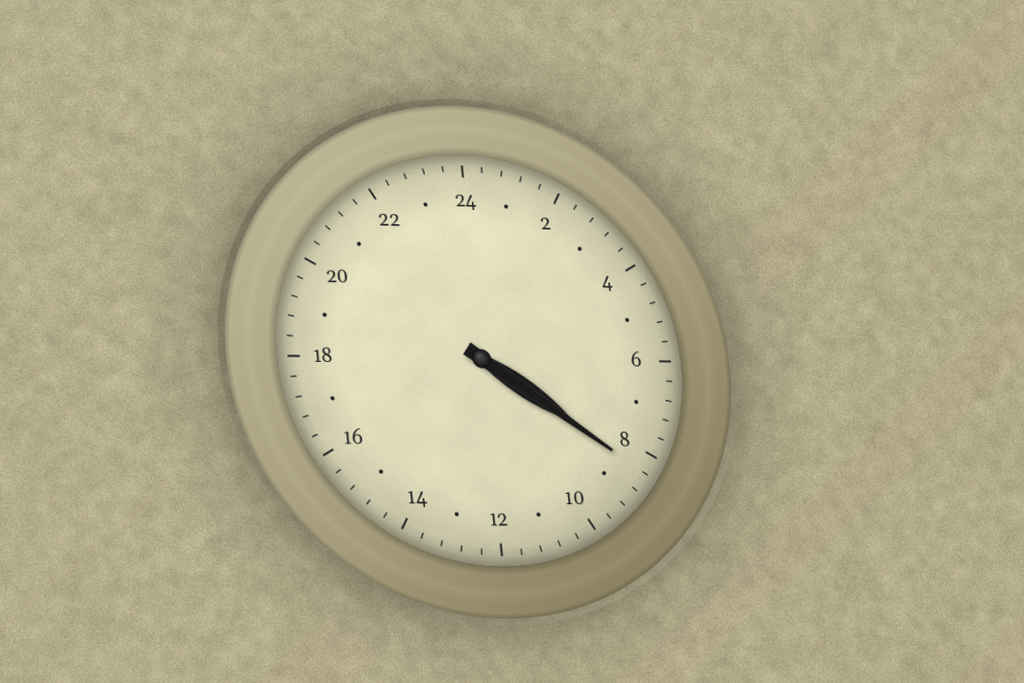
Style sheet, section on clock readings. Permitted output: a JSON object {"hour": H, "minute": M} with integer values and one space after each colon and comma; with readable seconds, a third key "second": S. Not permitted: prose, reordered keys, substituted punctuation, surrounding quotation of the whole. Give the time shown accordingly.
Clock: {"hour": 8, "minute": 21}
